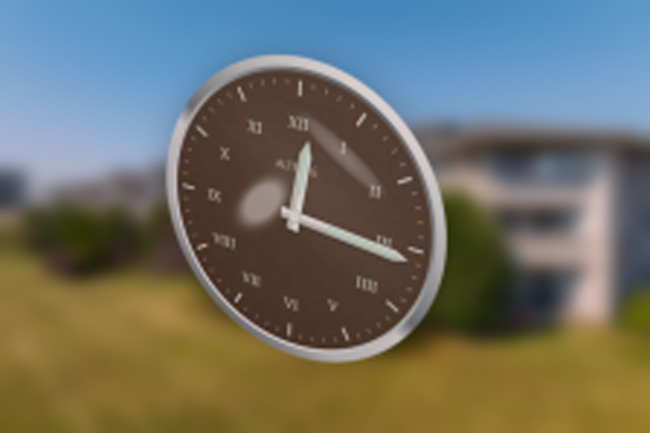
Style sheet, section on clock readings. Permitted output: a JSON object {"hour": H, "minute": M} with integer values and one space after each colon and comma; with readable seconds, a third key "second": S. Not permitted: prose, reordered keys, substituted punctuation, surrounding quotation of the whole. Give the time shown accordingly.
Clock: {"hour": 12, "minute": 16}
